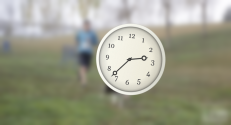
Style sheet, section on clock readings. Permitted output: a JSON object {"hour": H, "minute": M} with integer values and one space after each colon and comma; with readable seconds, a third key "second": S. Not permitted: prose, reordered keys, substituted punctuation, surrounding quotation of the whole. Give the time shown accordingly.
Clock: {"hour": 2, "minute": 37}
